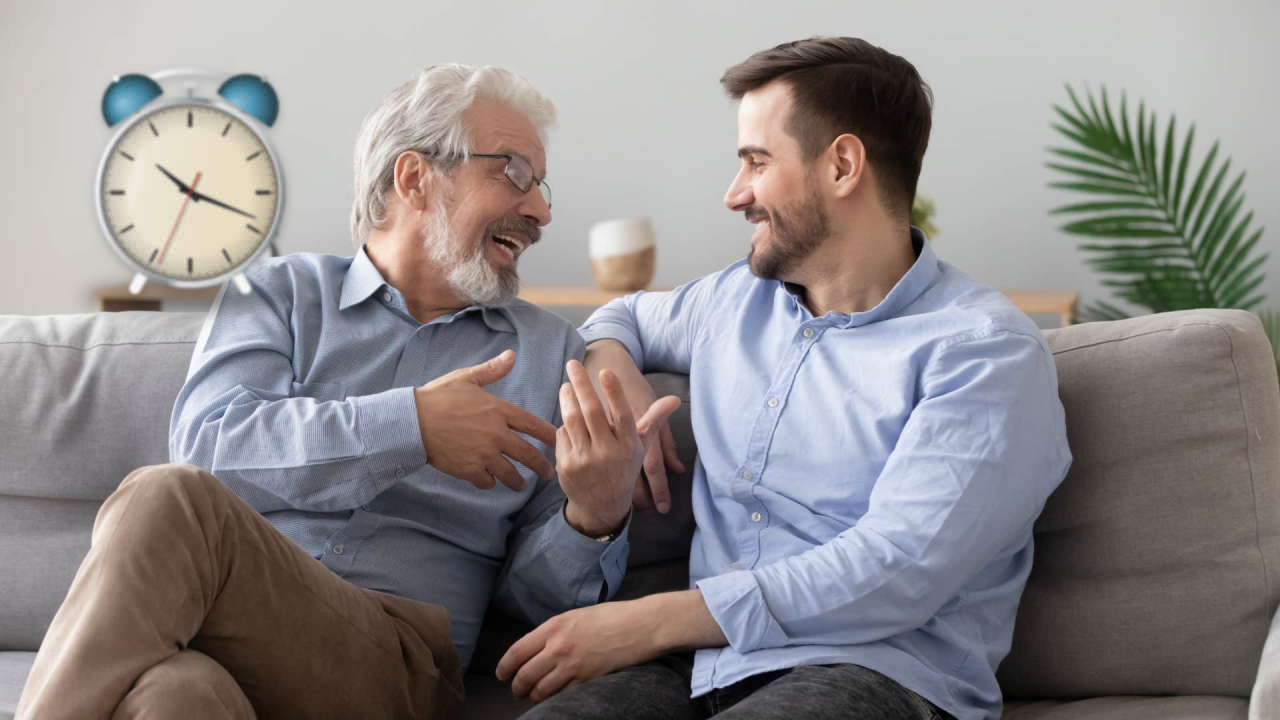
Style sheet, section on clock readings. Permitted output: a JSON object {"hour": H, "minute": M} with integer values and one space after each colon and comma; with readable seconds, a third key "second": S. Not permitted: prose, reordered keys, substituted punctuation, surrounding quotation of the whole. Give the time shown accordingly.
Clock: {"hour": 10, "minute": 18, "second": 34}
